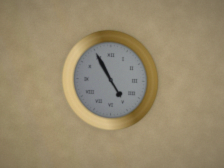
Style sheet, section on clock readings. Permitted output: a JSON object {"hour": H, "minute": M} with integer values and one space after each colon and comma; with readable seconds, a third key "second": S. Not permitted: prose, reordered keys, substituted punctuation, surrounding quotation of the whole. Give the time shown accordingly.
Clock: {"hour": 4, "minute": 55}
